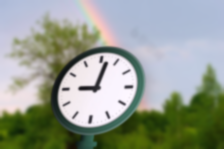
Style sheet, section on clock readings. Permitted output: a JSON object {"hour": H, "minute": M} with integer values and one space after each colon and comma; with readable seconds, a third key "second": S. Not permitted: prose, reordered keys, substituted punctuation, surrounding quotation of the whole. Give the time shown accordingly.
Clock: {"hour": 9, "minute": 2}
